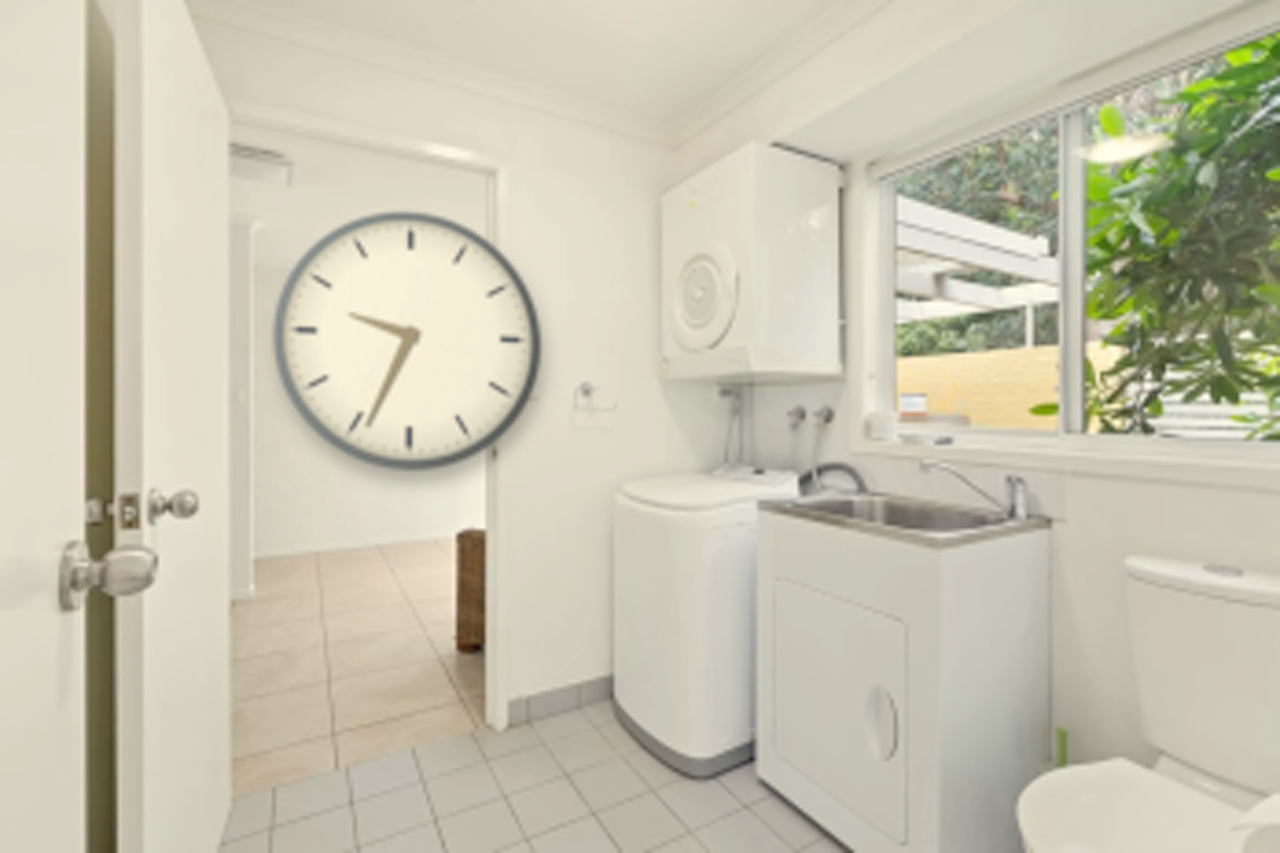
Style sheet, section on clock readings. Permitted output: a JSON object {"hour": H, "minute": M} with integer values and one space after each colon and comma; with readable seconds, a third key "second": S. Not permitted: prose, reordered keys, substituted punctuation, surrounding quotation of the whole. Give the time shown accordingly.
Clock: {"hour": 9, "minute": 34}
